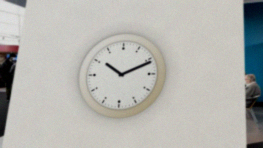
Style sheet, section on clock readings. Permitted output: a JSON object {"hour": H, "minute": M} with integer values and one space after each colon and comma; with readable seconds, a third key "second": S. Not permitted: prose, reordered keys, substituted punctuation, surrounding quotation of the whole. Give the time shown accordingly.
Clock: {"hour": 10, "minute": 11}
